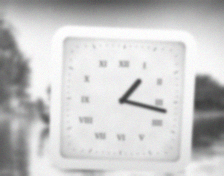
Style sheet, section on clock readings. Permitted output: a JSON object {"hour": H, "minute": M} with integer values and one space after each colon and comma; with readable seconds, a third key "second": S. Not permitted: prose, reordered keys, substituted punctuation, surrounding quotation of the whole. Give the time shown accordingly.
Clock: {"hour": 1, "minute": 17}
